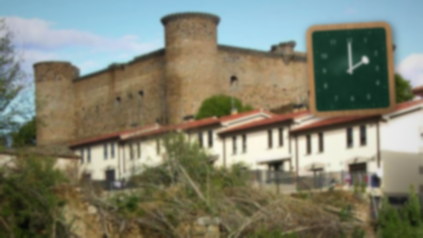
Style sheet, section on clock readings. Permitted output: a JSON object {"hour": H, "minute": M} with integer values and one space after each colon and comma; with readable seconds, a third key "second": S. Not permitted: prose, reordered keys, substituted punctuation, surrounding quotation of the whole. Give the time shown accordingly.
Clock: {"hour": 2, "minute": 0}
